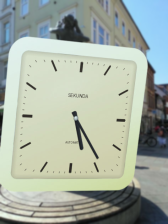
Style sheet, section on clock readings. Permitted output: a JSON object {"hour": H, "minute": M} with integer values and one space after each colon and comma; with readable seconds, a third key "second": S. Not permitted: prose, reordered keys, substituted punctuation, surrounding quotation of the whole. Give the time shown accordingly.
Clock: {"hour": 5, "minute": 24}
